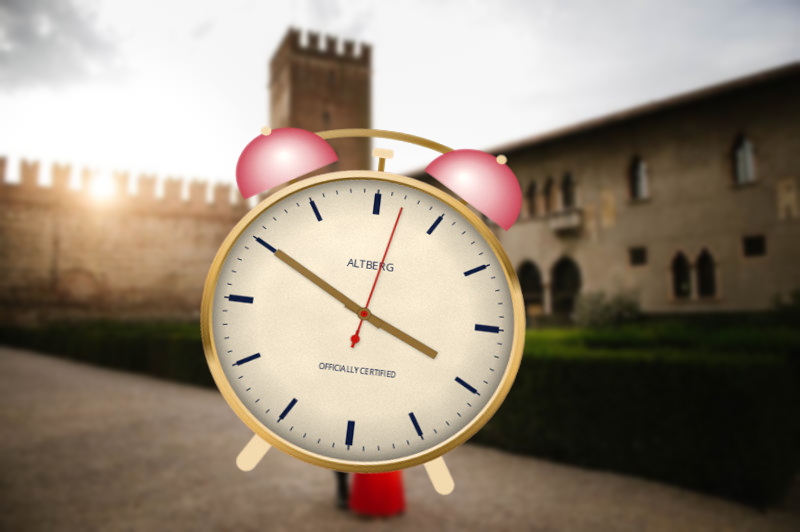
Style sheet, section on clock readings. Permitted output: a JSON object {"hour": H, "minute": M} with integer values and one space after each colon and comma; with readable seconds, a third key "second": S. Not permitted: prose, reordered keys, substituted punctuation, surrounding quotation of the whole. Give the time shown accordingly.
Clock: {"hour": 3, "minute": 50, "second": 2}
